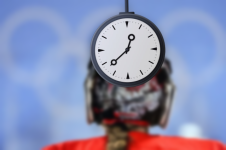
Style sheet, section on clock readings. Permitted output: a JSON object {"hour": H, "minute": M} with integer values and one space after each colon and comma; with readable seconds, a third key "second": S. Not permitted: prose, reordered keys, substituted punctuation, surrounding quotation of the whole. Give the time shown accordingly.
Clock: {"hour": 12, "minute": 38}
